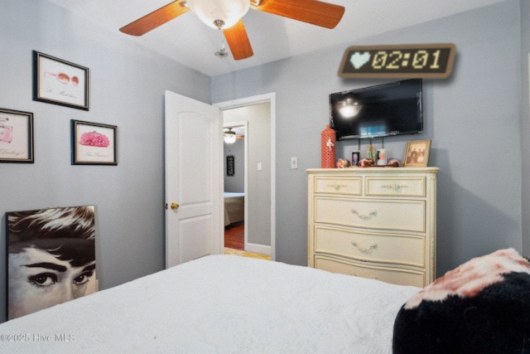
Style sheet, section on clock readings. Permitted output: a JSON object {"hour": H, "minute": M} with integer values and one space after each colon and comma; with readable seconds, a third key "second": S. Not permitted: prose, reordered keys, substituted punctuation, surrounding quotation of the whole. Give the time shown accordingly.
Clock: {"hour": 2, "minute": 1}
